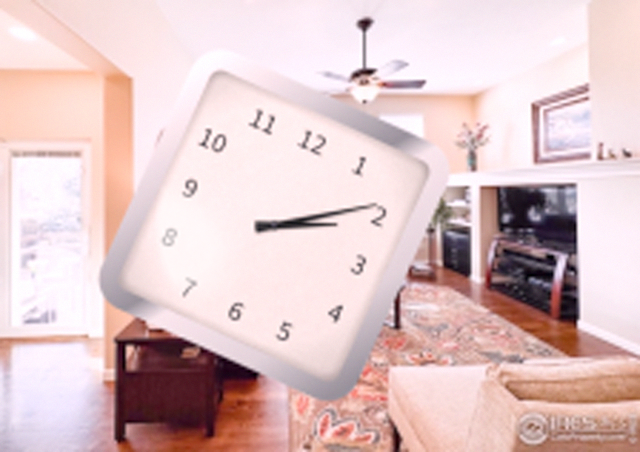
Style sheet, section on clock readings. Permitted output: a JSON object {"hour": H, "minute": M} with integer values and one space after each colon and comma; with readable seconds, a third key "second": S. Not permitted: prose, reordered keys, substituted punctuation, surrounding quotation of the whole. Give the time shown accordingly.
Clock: {"hour": 2, "minute": 9}
